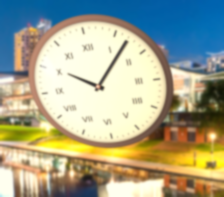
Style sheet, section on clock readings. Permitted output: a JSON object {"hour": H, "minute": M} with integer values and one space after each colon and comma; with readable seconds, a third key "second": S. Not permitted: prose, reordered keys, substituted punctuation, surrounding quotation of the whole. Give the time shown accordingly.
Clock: {"hour": 10, "minute": 7}
